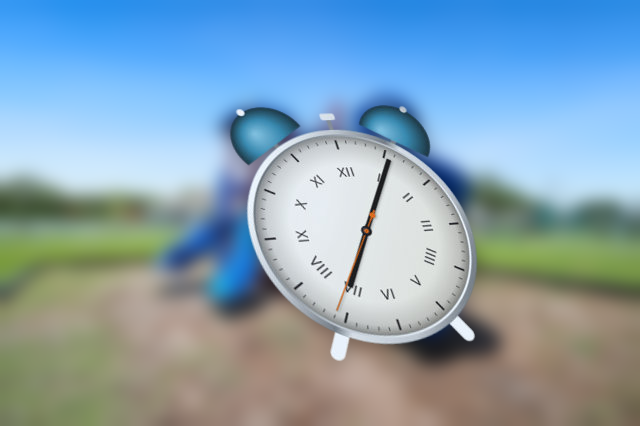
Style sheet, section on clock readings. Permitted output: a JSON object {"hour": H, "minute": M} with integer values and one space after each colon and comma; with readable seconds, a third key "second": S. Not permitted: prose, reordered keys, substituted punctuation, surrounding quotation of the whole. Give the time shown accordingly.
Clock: {"hour": 7, "minute": 5, "second": 36}
